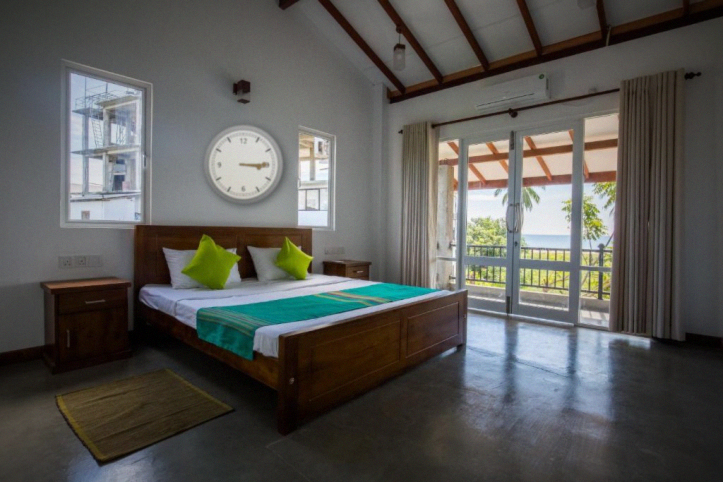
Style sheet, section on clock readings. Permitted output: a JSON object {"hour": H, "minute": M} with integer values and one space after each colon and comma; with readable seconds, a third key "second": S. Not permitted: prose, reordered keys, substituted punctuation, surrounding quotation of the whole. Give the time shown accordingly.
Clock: {"hour": 3, "minute": 15}
